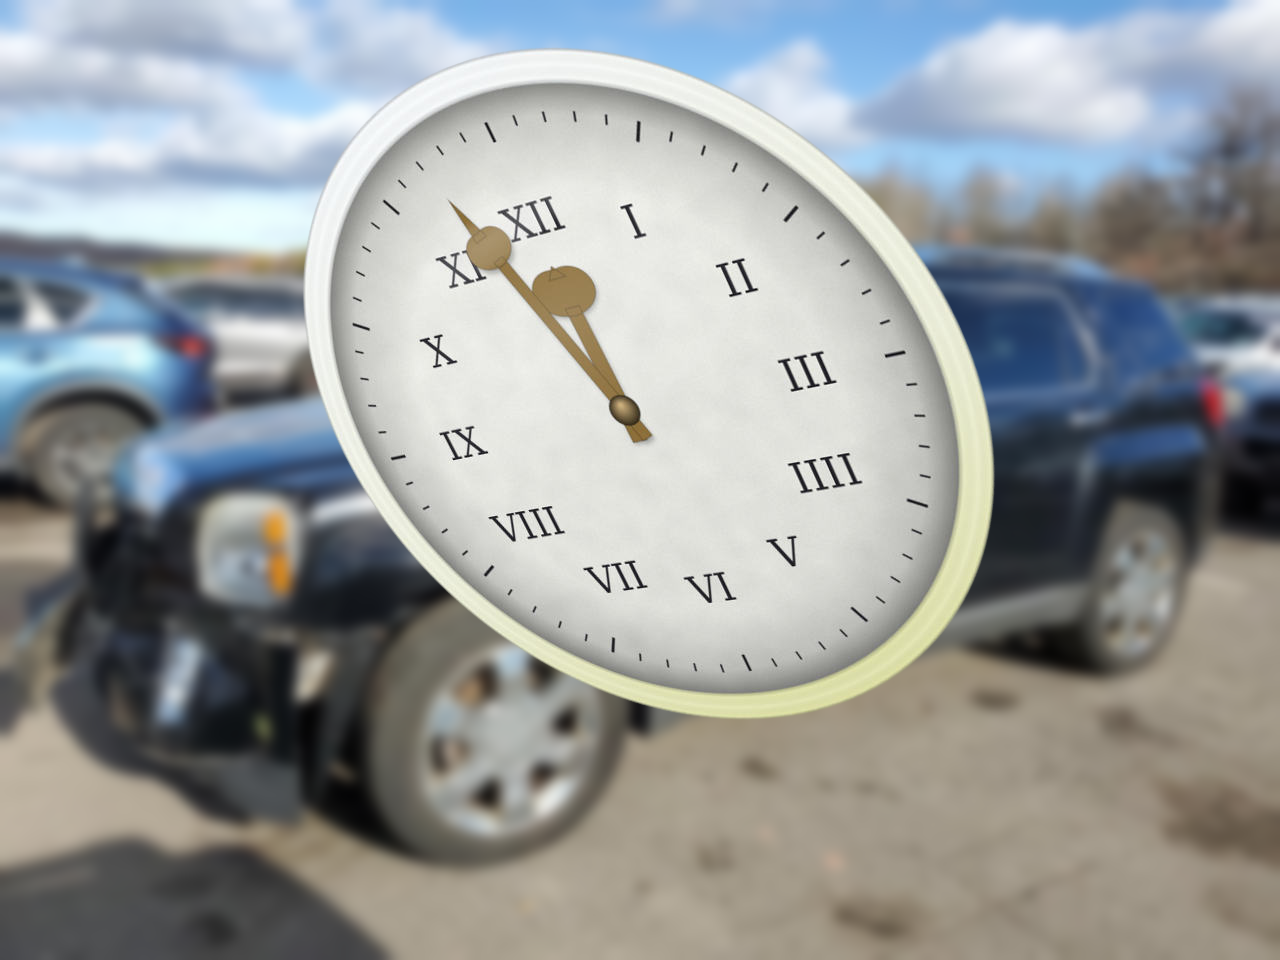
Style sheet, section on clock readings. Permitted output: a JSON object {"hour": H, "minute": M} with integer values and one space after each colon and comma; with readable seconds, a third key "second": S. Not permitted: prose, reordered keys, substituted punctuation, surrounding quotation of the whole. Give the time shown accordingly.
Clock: {"hour": 11, "minute": 57}
